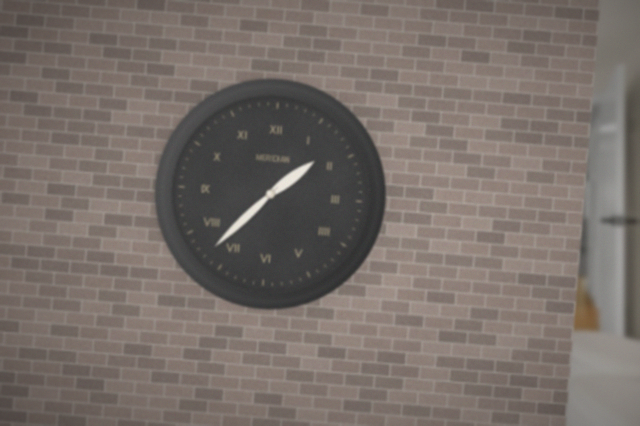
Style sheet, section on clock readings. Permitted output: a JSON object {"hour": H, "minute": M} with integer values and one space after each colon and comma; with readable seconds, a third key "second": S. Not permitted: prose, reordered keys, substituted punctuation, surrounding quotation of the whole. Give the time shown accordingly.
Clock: {"hour": 1, "minute": 37}
